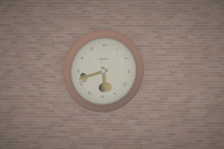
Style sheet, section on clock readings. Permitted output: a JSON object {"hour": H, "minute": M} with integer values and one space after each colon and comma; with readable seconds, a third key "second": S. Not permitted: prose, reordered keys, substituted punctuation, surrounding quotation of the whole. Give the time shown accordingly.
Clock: {"hour": 5, "minute": 42}
